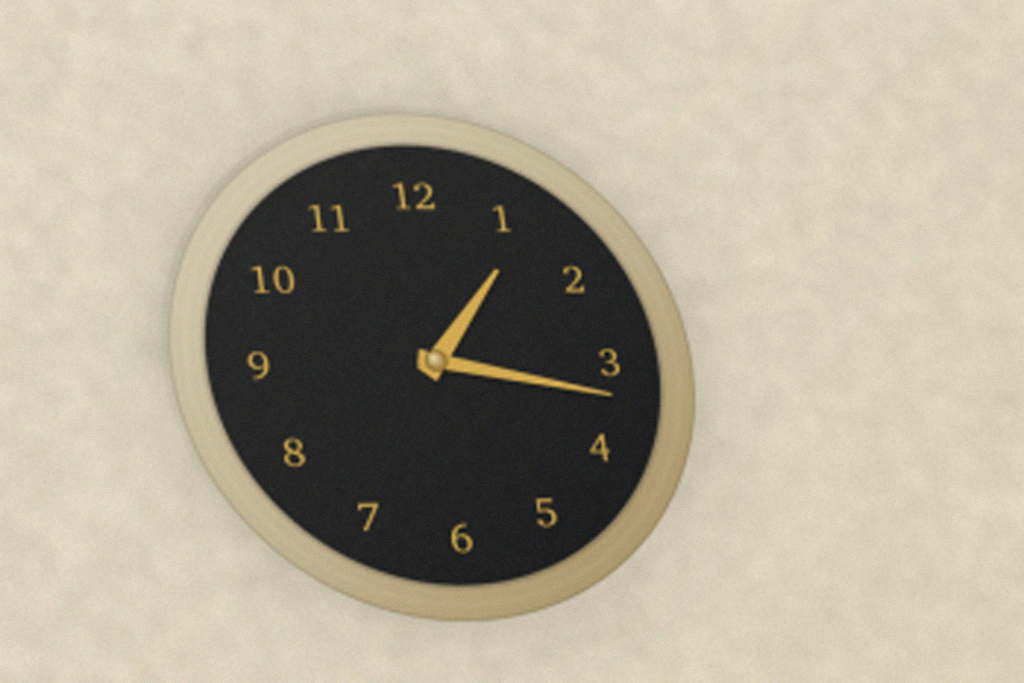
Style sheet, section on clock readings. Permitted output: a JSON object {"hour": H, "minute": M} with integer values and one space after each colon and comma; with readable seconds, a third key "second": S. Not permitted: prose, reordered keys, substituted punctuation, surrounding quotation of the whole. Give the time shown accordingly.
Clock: {"hour": 1, "minute": 17}
